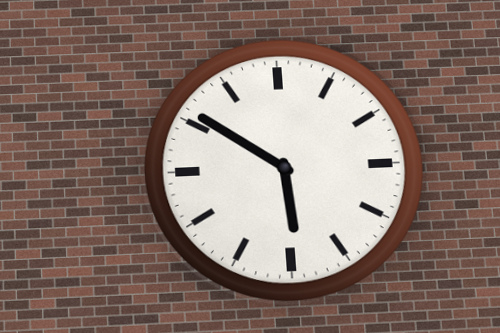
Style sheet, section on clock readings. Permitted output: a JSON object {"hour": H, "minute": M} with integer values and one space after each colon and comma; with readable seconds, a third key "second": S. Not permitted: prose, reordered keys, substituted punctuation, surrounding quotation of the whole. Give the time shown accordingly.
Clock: {"hour": 5, "minute": 51}
